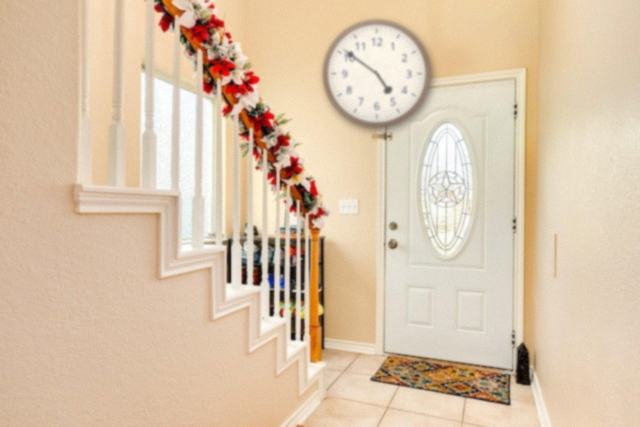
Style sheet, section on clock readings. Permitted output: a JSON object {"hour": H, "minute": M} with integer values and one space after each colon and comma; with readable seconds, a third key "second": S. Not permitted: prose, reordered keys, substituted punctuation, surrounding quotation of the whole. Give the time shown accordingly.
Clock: {"hour": 4, "minute": 51}
